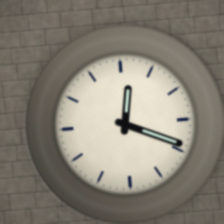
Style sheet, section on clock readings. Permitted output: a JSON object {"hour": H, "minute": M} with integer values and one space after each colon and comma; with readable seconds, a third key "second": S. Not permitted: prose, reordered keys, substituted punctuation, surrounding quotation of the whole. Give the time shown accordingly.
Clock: {"hour": 12, "minute": 19}
